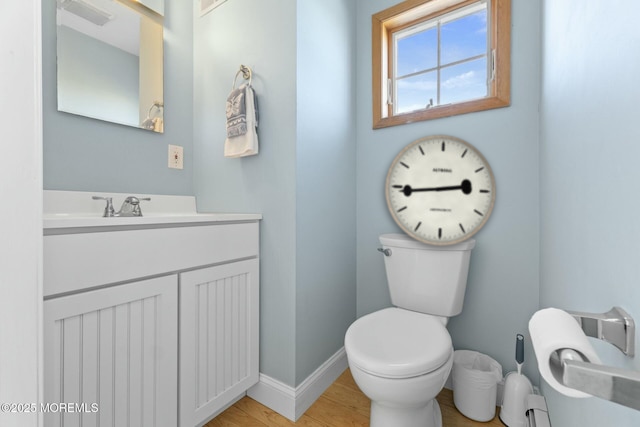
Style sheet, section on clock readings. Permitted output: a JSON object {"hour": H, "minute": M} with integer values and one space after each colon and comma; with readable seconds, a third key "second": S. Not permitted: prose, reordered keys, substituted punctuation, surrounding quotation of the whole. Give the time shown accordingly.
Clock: {"hour": 2, "minute": 44}
